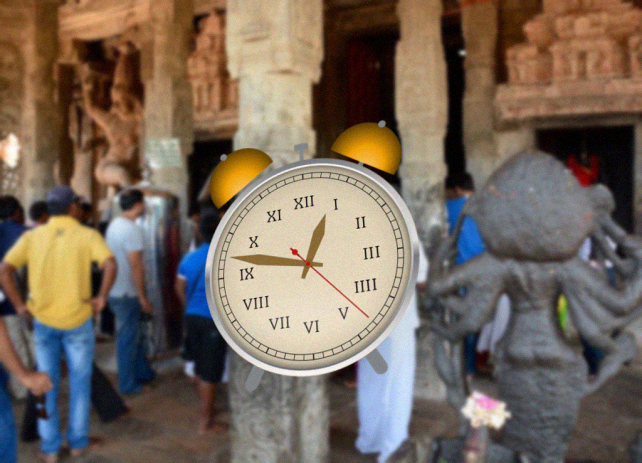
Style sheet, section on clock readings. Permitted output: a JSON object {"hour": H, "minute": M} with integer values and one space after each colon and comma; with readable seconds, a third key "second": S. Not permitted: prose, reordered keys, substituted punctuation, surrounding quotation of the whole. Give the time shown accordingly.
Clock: {"hour": 12, "minute": 47, "second": 23}
